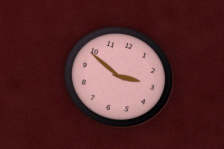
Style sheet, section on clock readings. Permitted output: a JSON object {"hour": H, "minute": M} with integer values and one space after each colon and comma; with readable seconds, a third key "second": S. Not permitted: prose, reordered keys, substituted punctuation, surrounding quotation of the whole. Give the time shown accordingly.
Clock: {"hour": 2, "minute": 49}
